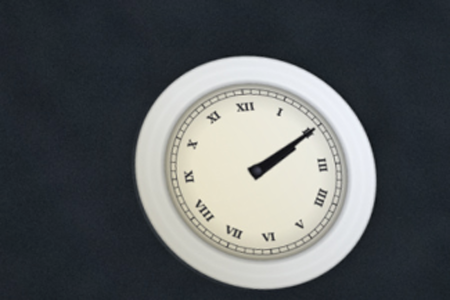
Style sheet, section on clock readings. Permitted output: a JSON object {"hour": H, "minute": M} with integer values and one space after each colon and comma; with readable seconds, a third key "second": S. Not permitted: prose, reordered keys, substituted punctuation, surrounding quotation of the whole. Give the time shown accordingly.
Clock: {"hour": 2, "minute": 10}
